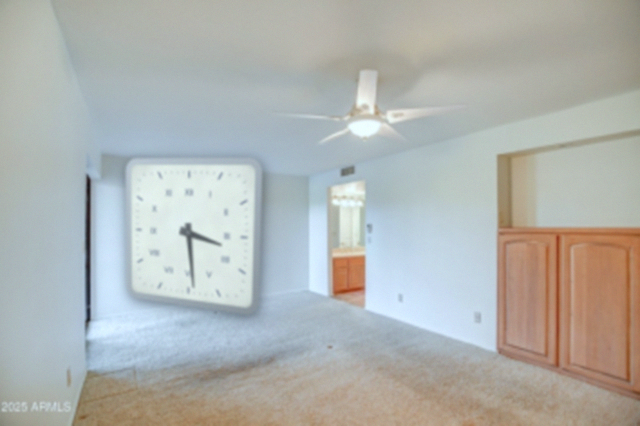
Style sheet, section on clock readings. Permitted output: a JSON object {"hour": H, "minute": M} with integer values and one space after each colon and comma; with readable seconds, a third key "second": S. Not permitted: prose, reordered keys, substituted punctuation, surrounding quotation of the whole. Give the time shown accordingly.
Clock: {"hour": 3, "minute": 29}
